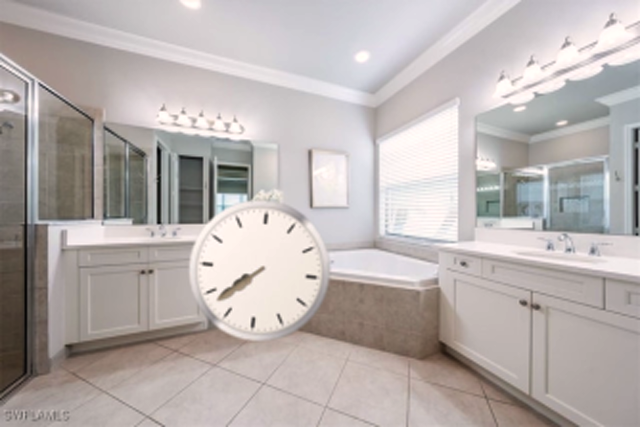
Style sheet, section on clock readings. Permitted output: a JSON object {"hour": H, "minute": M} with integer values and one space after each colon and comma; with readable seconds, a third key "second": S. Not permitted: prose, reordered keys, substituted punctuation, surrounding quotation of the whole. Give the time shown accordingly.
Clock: {"hour": 7, "minute": 38}
